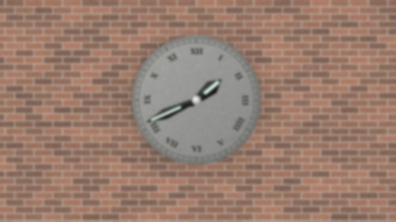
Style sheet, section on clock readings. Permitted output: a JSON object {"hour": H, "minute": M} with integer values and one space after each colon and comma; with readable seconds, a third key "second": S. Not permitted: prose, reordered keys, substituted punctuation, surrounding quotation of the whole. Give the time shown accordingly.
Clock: {"hour": 1, "minute": 41}
